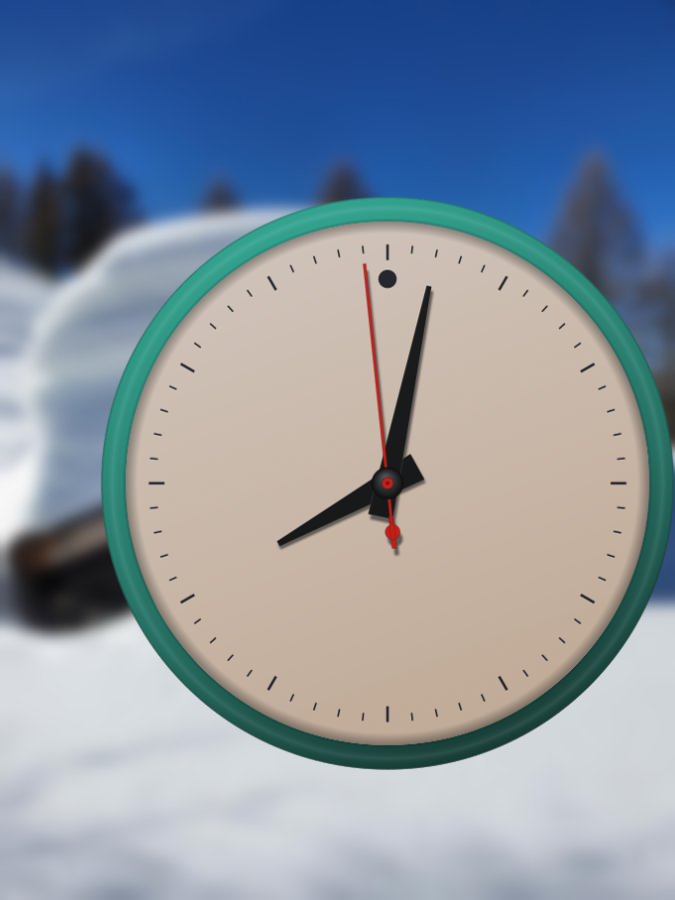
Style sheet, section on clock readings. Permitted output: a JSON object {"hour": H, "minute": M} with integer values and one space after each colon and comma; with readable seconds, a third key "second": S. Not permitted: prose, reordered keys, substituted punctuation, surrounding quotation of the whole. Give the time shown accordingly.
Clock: {"hour": 8, "minute": 1, "second": 59}
